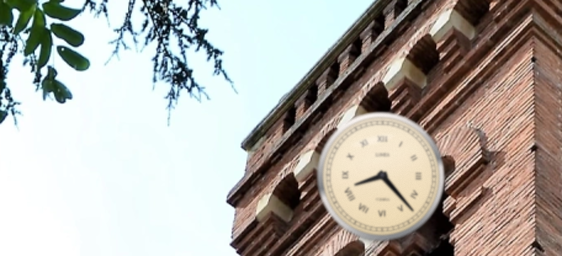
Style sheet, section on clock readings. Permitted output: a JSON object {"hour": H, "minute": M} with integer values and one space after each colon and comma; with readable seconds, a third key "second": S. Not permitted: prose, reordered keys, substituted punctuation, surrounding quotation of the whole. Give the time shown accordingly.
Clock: {"hour": 8, "minute": 23}
